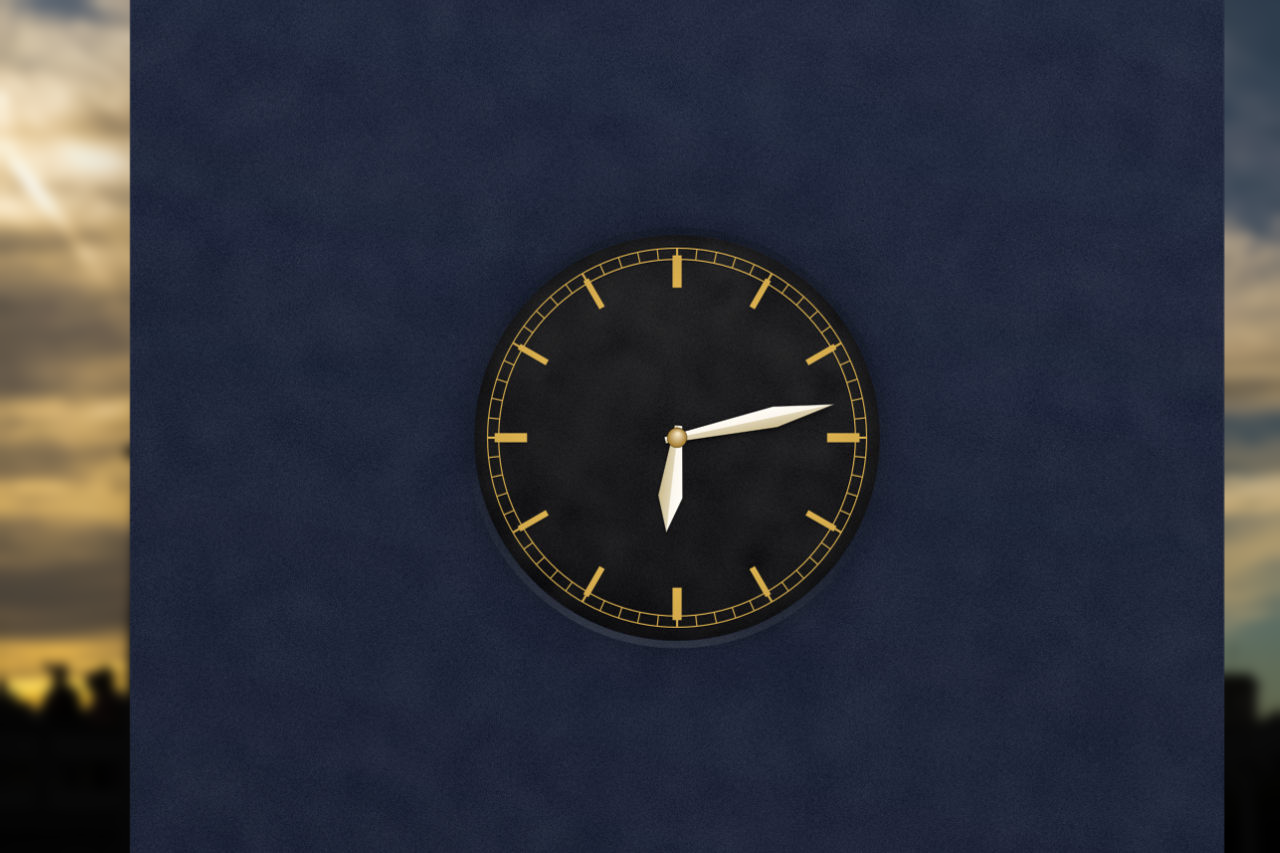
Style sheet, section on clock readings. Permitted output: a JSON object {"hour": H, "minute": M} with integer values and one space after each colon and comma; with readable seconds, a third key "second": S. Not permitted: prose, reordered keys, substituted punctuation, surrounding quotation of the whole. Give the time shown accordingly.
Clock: {"hour": 6, "minute": 13}
